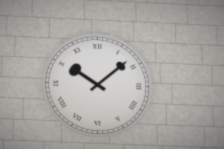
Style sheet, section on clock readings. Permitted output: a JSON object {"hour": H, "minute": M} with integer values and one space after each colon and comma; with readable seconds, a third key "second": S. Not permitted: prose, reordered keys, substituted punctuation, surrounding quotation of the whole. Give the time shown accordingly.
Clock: {"hour": 10, "minute": 8}
